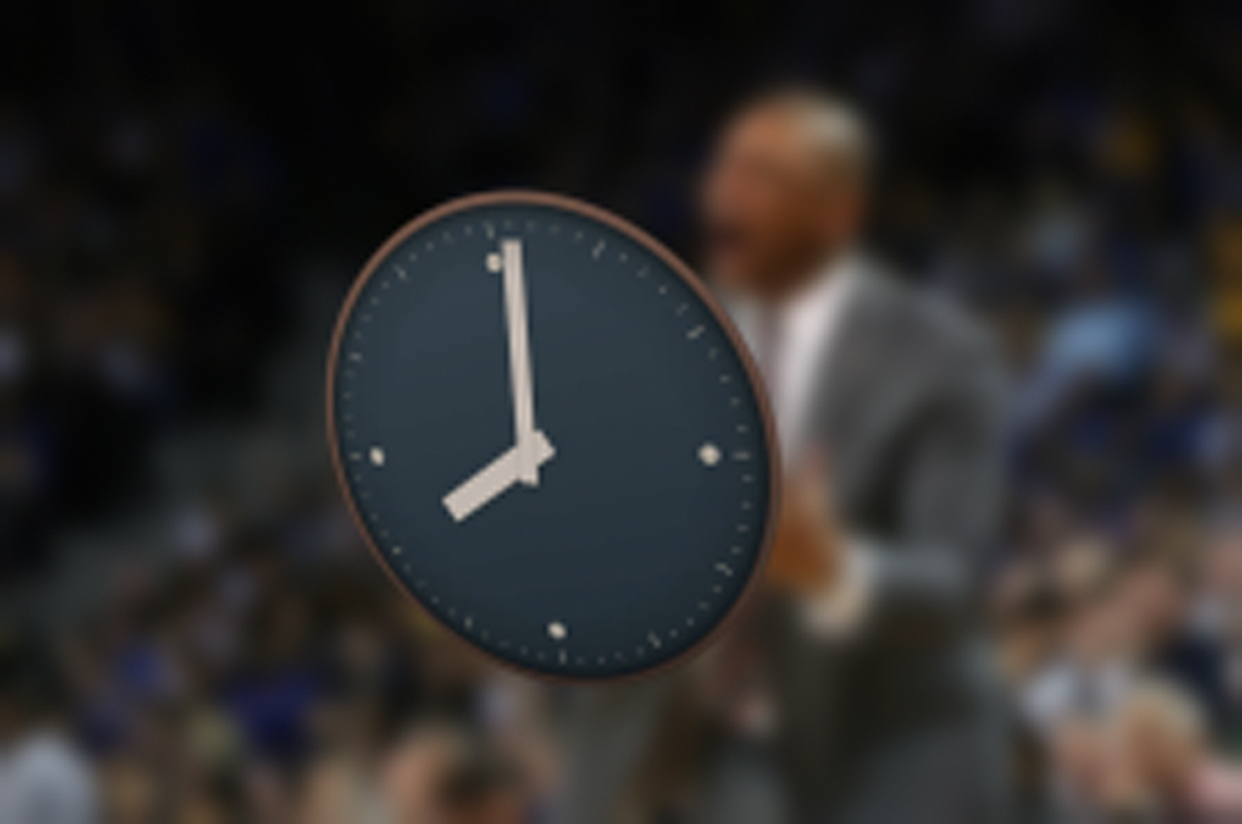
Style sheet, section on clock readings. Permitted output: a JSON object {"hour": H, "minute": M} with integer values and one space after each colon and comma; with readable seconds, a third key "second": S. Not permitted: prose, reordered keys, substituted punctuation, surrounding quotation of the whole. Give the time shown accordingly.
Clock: {"hour": 8, "minute": 1}
